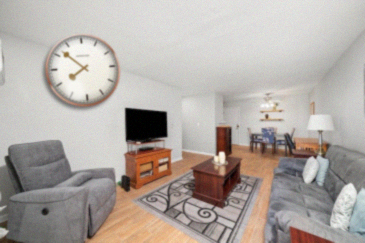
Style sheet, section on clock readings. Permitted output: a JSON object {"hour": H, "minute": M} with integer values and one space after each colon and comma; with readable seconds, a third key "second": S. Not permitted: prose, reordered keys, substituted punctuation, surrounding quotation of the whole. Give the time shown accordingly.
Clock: {"hour": 7, "minute": 52}
